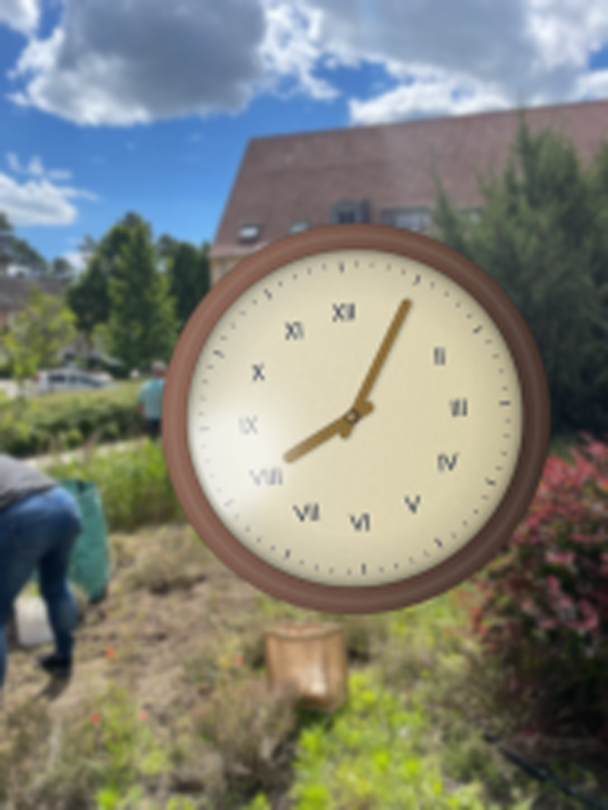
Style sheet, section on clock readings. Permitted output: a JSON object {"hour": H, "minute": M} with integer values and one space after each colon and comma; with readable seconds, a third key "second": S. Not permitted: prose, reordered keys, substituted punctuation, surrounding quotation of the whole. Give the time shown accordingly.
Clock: {"hour": 8, "minute": 5}
